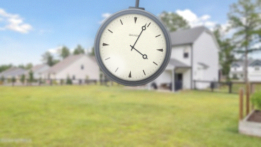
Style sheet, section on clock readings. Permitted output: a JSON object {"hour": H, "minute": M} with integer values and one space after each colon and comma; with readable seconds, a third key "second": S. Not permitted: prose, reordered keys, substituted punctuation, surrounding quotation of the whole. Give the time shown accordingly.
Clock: {"hour": 4, "minute": 4}
